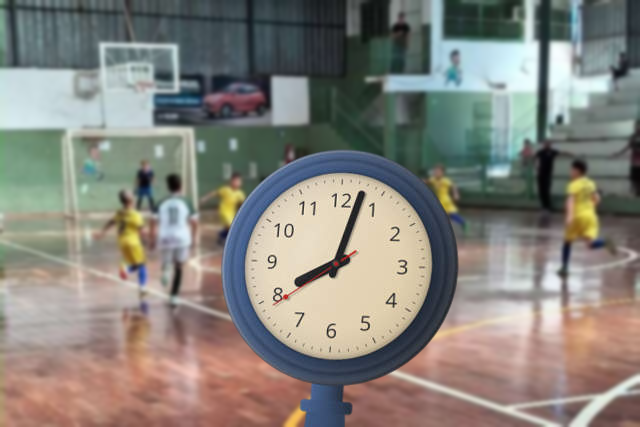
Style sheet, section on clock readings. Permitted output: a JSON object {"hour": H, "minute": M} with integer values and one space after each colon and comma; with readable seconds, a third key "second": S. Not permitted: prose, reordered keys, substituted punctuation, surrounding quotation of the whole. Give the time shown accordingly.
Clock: {"hour": 8, "minute": 2, "second": 39}
